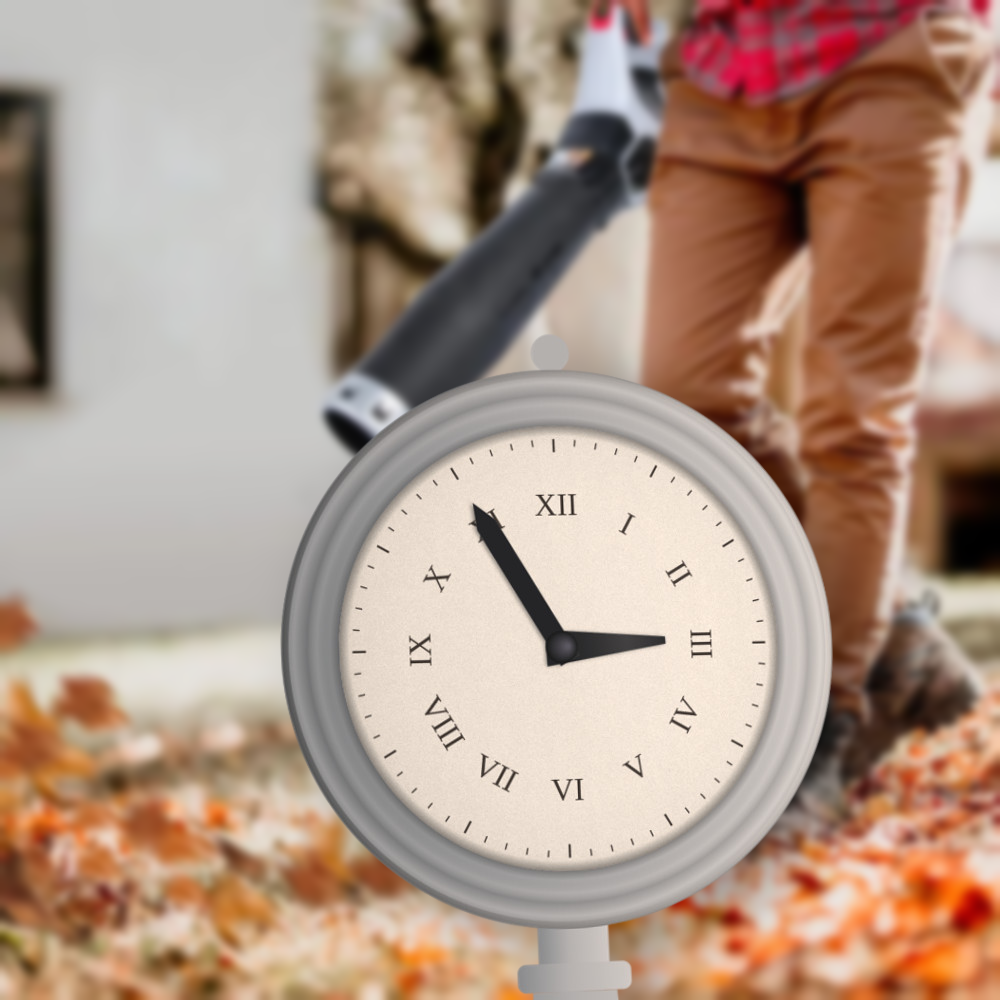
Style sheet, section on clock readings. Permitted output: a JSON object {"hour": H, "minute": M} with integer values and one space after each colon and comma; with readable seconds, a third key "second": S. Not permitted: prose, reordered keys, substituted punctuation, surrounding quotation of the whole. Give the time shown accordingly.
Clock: {"hour": 2, "minute": 55}
